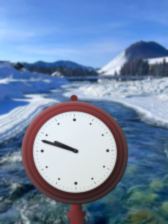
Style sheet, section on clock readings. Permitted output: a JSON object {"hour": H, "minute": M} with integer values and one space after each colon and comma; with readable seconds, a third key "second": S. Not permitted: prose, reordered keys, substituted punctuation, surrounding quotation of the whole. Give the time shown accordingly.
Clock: {"hour": 9, "minute": 48}
